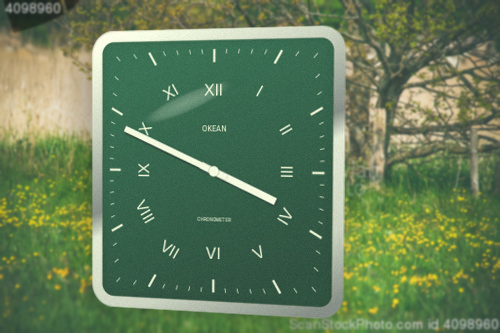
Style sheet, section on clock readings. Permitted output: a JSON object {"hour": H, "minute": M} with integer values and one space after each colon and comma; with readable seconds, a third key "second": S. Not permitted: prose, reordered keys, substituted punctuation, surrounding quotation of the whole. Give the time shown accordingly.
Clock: {"hour": 3, "minute": 49}
